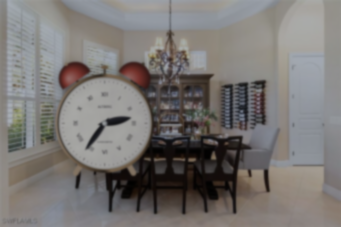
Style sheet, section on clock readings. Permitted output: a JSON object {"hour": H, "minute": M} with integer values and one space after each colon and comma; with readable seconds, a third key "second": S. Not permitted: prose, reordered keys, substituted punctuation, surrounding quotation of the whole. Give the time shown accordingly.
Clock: {"hour": 2, "minute": 36}
